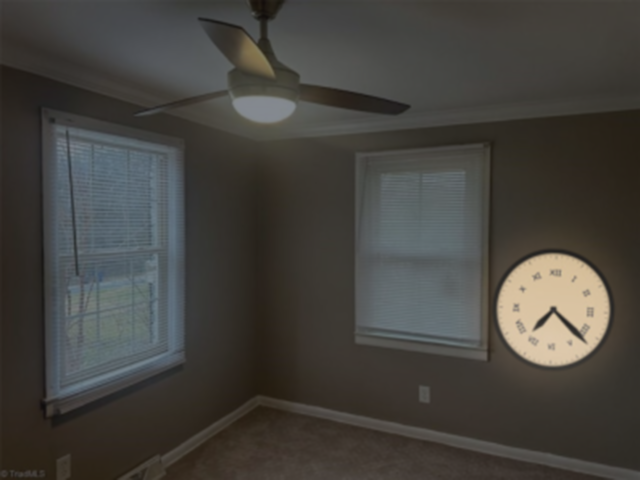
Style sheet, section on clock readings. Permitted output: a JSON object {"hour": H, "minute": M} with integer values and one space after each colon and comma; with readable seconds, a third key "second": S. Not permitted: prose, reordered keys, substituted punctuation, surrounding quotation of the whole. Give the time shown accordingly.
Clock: {"hour": 7, "minute": 22}
